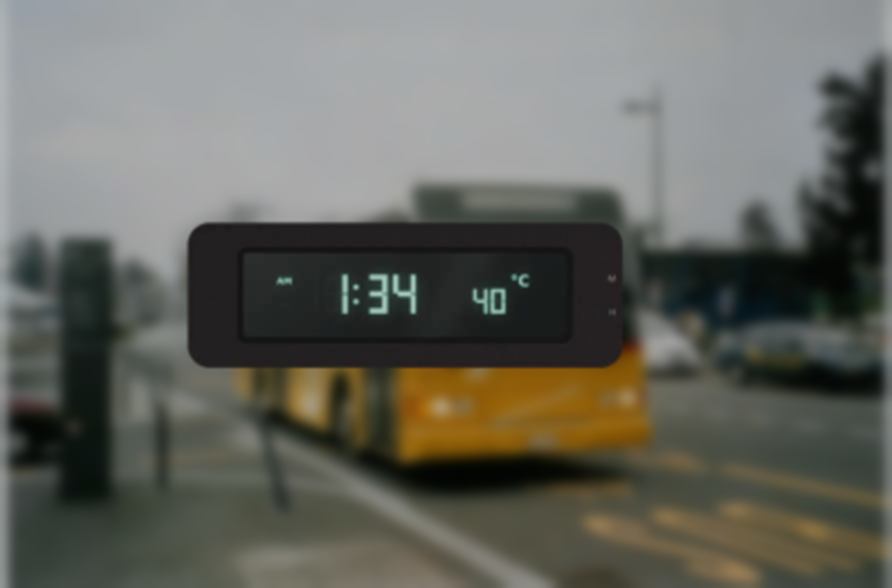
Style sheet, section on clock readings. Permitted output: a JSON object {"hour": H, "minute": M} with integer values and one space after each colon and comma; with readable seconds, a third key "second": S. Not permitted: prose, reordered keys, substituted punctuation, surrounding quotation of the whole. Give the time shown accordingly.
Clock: {"hour": 1, "minute": 34}
